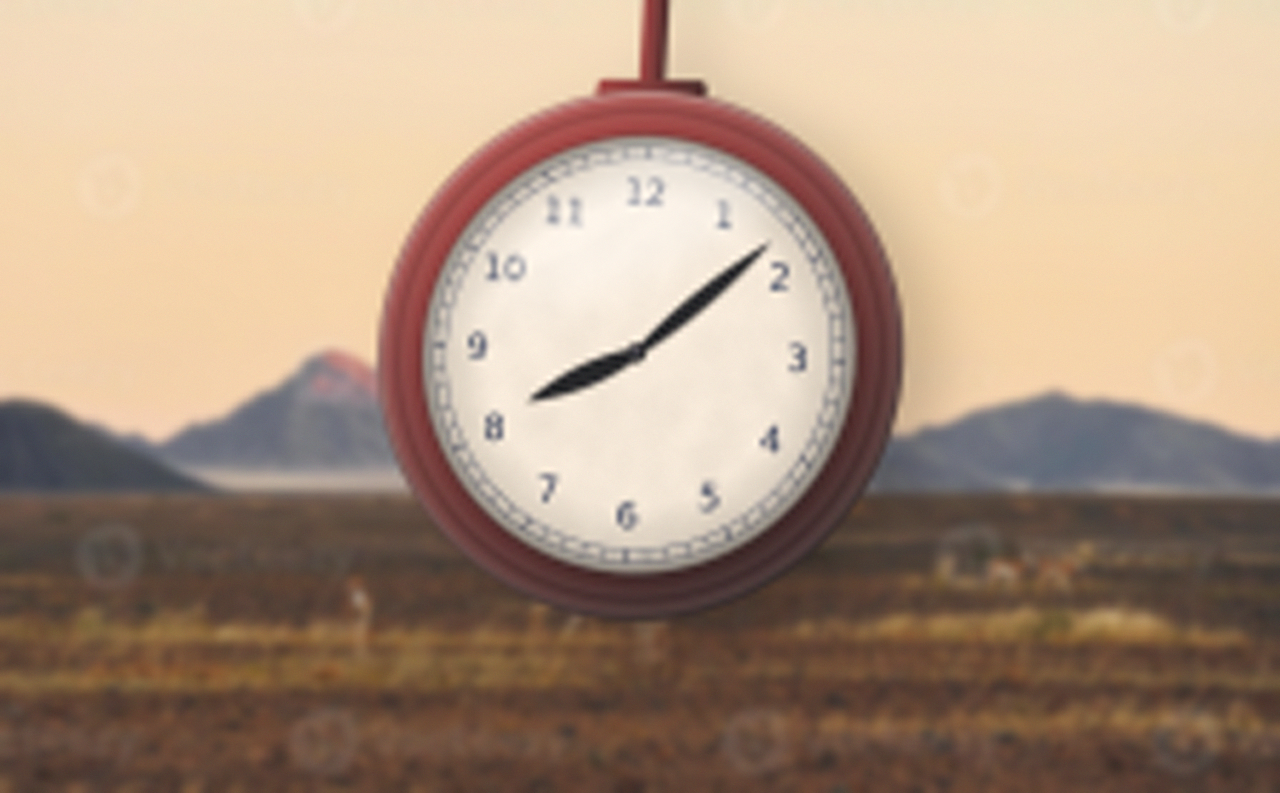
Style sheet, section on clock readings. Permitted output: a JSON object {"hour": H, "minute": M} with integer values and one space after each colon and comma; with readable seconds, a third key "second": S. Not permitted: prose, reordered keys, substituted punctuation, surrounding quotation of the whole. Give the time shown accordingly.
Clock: {"hour": 8, "minute": 8}
